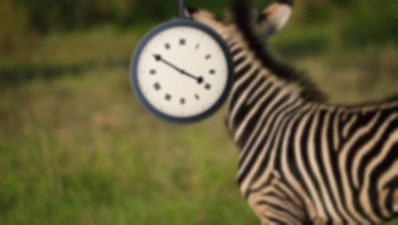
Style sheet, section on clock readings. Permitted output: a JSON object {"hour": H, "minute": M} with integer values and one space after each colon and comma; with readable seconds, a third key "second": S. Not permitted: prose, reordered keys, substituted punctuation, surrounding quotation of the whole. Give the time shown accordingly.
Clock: {"hour": 3, "minute": 50}
